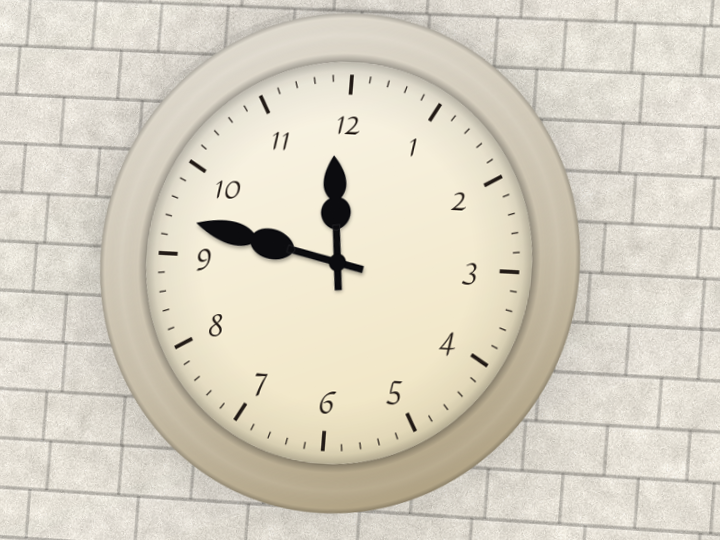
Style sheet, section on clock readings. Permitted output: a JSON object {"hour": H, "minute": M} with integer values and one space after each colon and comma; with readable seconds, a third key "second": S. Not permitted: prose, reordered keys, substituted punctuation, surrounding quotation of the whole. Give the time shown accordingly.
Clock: {"hour": 11, "minute": 47}
